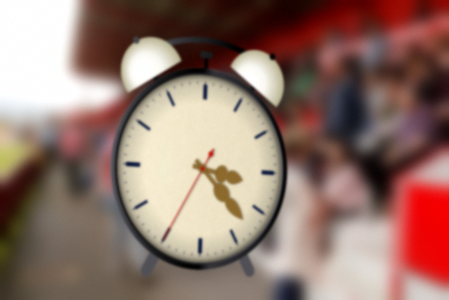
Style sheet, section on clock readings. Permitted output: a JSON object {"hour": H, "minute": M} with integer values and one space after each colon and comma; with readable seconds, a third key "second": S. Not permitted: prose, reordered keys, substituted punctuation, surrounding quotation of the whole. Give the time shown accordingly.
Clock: {"hour": 3, "minute": 22, "second": 35}
